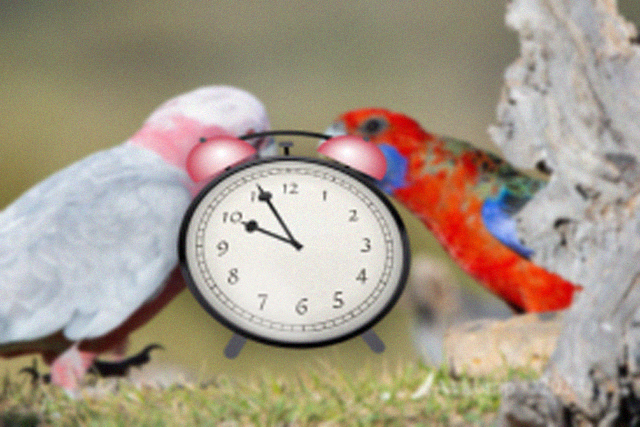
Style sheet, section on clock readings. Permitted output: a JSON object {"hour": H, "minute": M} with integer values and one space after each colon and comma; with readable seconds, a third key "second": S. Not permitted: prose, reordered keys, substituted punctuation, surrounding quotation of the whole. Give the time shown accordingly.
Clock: {"hour": 9, "minute": 56}
